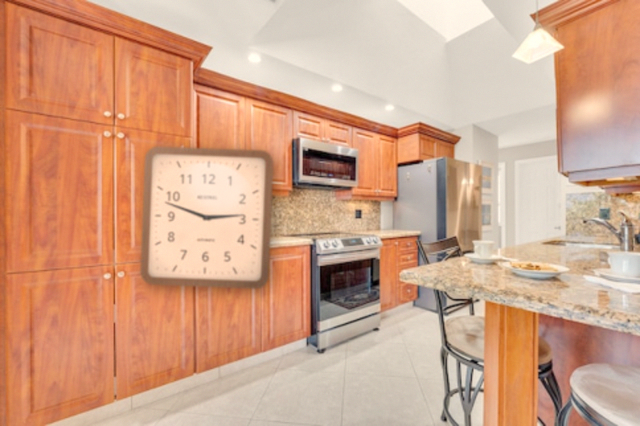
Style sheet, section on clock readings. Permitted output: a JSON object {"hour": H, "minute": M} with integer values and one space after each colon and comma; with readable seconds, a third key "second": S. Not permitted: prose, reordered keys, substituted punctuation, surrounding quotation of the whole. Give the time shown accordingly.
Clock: {"hour": 2, "minute": 48}
